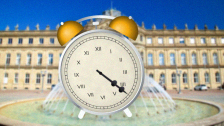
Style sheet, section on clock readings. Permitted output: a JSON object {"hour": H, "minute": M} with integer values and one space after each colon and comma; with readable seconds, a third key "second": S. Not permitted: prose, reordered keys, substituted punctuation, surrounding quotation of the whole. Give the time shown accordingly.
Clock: {"hour": 4, "minute": 22}
